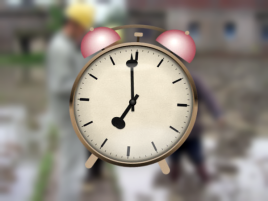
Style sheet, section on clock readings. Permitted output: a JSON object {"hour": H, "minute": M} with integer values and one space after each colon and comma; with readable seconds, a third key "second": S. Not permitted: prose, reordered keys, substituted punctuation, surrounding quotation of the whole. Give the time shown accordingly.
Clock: {"hour": 6, "minute": 59}
